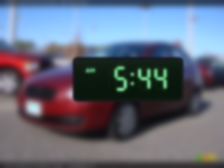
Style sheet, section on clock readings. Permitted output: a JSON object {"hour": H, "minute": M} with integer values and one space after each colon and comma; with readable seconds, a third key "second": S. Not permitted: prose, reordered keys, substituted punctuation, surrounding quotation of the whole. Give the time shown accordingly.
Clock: {"hour": 5, "minute": 44}
